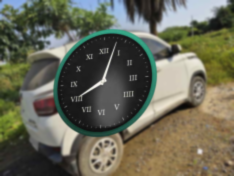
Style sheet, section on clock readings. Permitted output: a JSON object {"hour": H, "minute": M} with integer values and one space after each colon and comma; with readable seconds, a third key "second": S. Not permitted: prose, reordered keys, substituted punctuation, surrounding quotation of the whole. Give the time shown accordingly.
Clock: {"hour": 8, "minute": 3}
